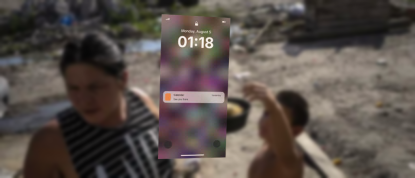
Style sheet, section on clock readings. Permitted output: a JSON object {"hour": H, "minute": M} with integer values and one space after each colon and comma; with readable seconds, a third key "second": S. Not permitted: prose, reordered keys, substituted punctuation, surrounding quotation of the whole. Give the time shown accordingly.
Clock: {"hour": 1, "minute": 18}
